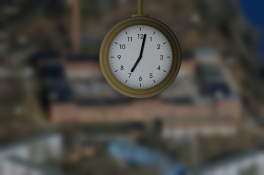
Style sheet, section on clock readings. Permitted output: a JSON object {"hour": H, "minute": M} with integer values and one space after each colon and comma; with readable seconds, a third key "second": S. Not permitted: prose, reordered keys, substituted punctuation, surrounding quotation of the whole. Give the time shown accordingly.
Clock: {"hour": 7, "minute": 2}
